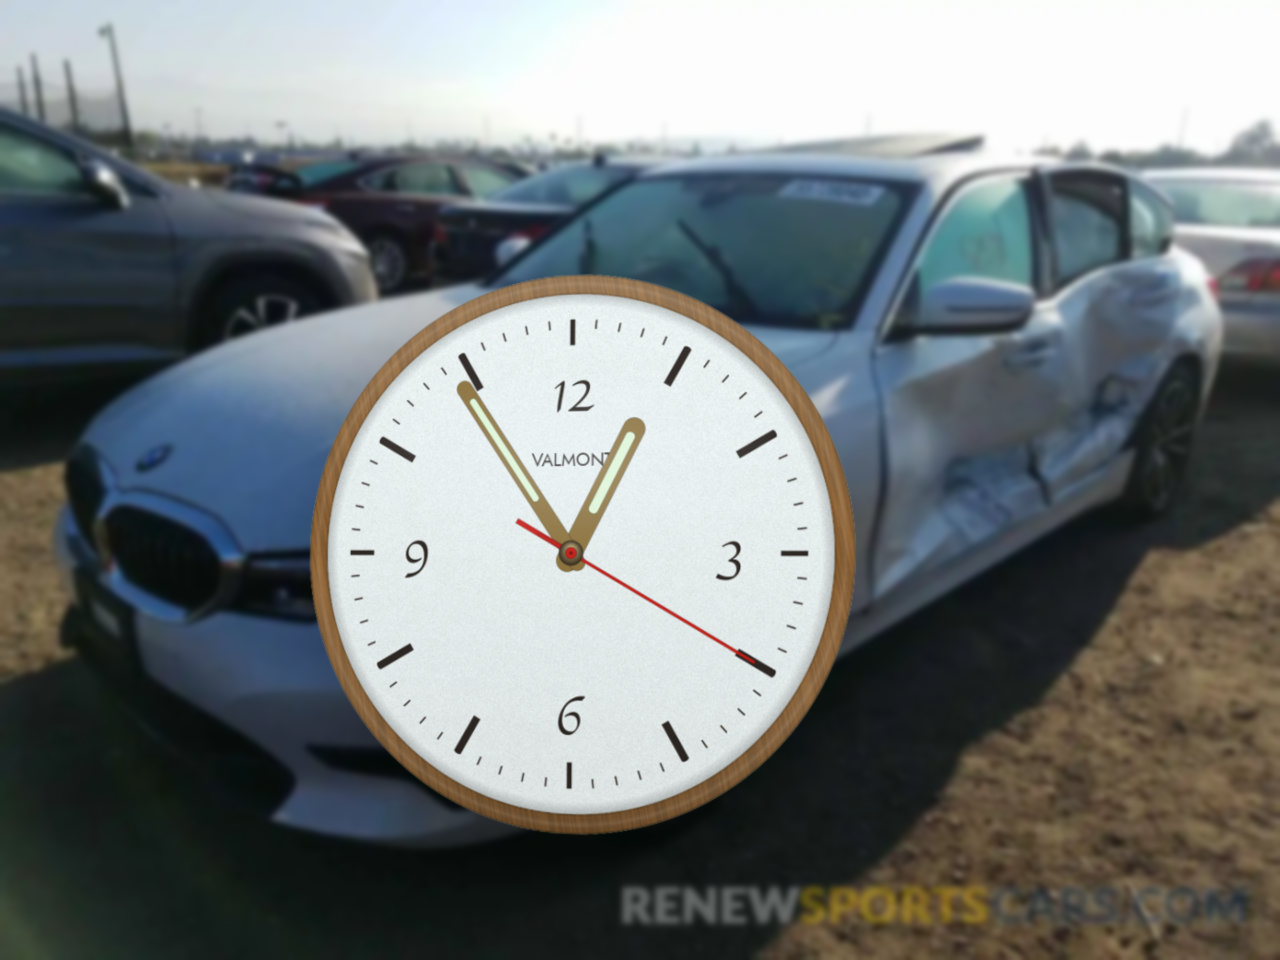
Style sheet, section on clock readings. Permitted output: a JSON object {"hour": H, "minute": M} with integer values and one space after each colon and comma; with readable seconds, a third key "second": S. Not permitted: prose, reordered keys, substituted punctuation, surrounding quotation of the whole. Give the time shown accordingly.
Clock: {"hour": 12, "minute": 54, "second": 20}
